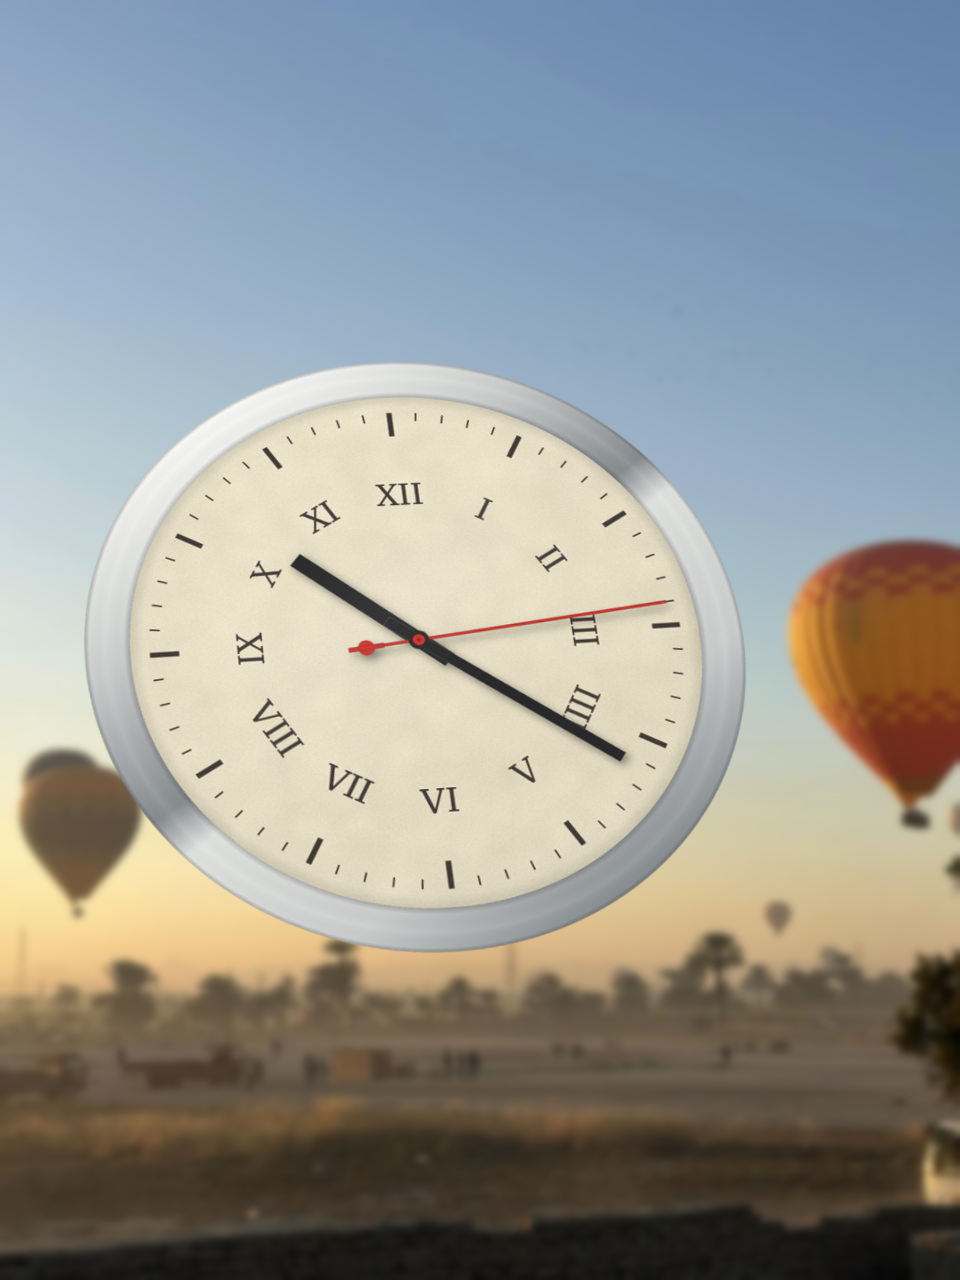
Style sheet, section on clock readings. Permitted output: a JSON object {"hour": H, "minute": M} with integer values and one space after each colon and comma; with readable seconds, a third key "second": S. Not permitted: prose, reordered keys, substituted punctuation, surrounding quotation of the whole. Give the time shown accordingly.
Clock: {"hour": 10, "minute": 21, "second": 14}
